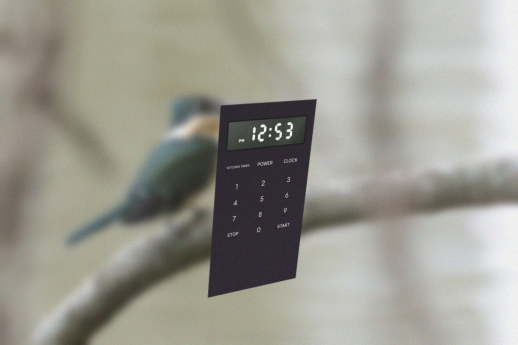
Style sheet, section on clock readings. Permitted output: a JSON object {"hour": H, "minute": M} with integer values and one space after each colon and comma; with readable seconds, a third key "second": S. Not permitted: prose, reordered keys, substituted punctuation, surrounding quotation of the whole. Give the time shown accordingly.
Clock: {"hour": 12, "minute": 53}
